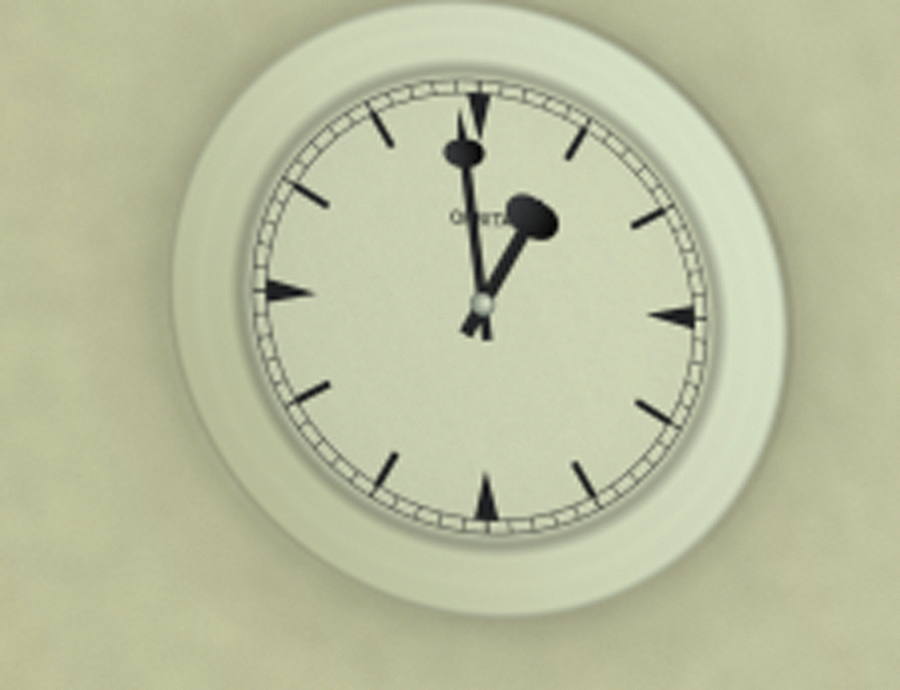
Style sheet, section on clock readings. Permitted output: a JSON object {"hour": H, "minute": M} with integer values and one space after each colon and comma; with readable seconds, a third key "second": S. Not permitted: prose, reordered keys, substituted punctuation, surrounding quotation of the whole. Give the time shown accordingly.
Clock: {"hour": 12, "minute": 59}
